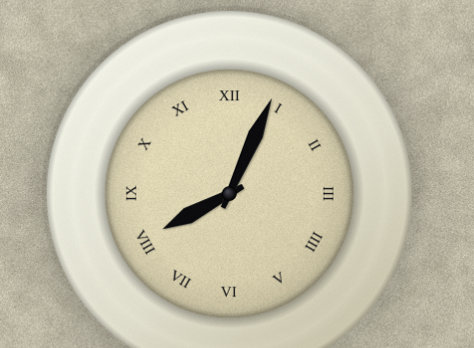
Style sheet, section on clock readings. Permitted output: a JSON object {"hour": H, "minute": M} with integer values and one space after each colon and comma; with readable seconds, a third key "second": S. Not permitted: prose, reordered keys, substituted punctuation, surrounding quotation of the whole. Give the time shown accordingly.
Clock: {"hour": 8, "minute": 4}
